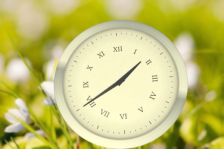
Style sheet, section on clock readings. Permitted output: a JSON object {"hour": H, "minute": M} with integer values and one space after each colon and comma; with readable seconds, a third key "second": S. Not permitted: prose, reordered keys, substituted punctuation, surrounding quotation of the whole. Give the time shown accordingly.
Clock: {"hour": 1, "minute": 40}
